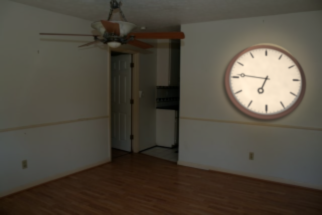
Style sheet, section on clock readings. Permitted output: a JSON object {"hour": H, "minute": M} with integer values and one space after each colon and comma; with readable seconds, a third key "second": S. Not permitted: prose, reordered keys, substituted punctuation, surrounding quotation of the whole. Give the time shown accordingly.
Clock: {"hour": 6, "minute": 46}
